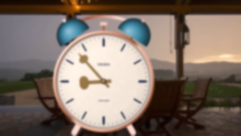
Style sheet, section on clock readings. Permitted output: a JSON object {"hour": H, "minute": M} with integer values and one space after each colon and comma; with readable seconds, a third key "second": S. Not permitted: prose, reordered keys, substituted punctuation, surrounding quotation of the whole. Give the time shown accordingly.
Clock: {"hour": 8, "minute": 53}
